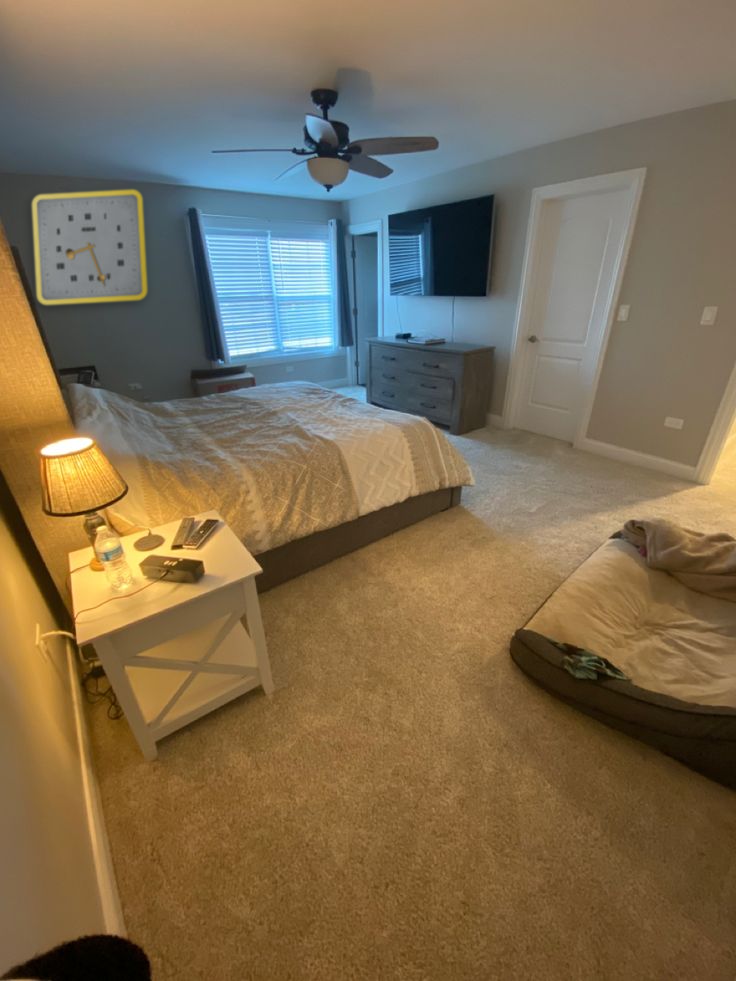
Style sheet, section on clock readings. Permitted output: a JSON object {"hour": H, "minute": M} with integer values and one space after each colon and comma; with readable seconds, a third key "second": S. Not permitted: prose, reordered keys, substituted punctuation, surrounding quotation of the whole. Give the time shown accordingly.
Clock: {"hour": 8, "minute": 27}
